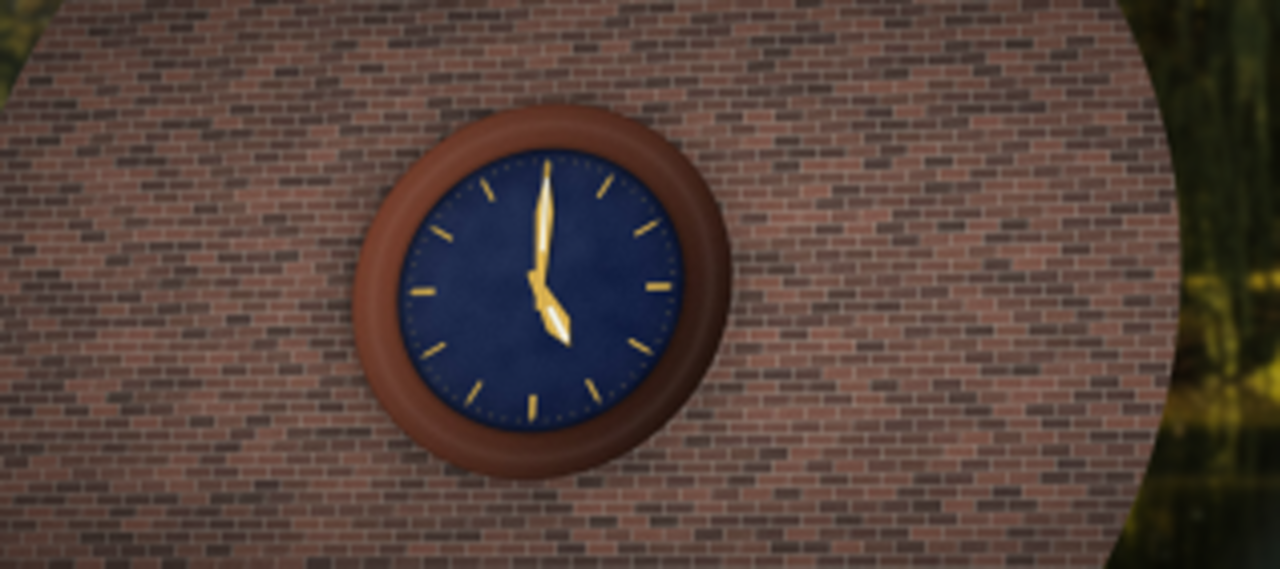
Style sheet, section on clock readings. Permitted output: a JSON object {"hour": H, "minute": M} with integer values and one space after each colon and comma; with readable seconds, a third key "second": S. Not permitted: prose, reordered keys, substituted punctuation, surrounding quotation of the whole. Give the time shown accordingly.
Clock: {"hour": 5, "minute": 0}
